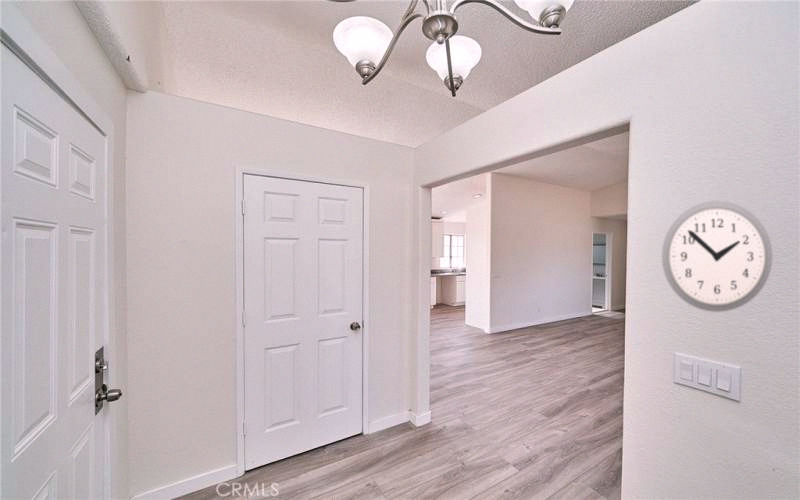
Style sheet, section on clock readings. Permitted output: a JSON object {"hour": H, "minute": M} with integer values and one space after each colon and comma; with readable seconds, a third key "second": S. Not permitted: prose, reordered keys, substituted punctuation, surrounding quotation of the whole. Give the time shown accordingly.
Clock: {"hour": 1, "minute": 52}
